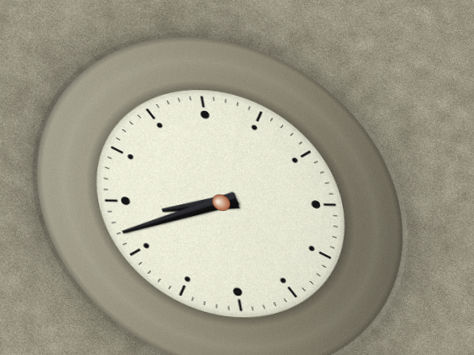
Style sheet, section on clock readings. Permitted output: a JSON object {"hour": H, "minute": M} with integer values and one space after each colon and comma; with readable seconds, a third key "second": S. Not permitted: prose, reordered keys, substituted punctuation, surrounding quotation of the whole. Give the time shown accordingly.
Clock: {"hour": 8, "minute": 42}
